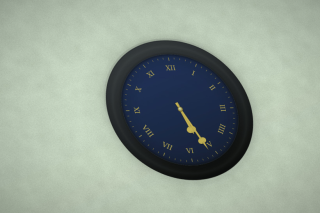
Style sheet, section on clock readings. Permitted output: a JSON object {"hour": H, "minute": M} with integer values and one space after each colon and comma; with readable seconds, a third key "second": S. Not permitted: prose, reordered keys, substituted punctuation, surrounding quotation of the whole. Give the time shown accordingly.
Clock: {"hour": 5, "minute": 26}
